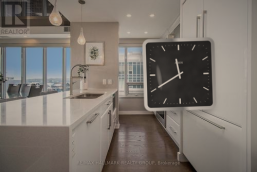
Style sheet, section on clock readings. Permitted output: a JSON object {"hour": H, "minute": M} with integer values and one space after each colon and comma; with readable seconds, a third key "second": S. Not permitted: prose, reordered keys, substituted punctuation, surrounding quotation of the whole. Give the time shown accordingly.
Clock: {"hour": 11, "minute": 40}
